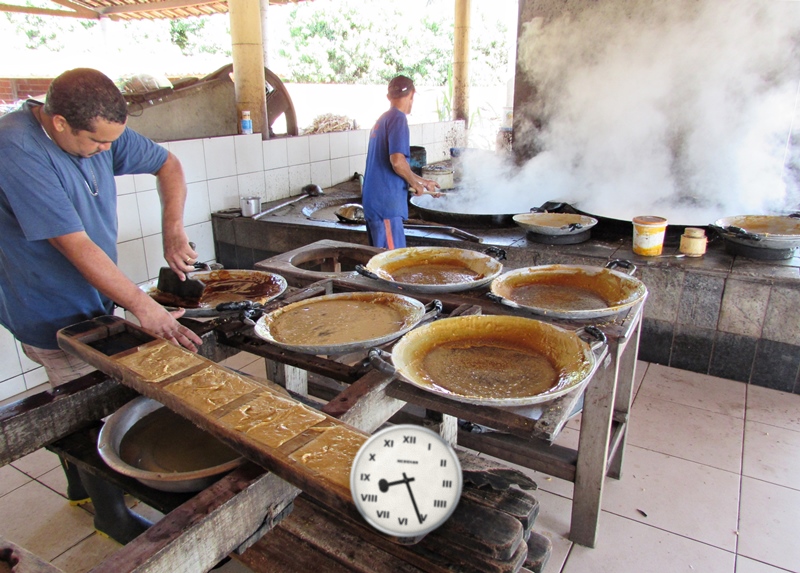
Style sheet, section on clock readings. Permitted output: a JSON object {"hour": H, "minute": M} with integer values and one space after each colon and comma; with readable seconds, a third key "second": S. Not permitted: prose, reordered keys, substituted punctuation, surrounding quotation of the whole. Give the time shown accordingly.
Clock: {"hour": 8, "minute": 26}
